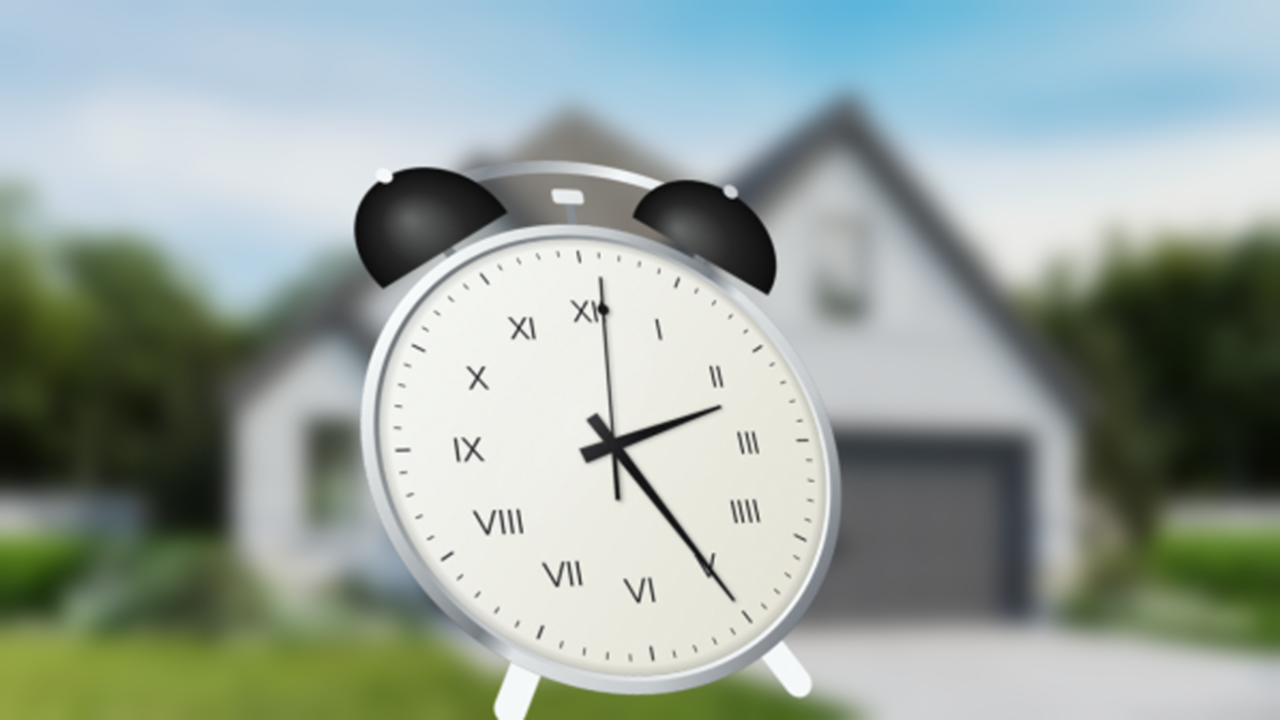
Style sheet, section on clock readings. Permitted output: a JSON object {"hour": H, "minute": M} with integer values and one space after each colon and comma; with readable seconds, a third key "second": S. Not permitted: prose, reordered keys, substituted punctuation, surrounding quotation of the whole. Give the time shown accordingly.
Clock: {"hour": 2, "minute": 25, "second": 1}
